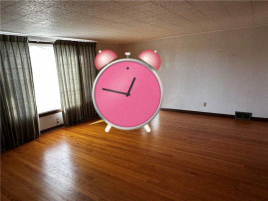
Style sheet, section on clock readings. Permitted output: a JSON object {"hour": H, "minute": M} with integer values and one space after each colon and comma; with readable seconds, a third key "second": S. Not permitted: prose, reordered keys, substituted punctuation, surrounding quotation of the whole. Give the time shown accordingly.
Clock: {"hour": 12, "minute": 47}
